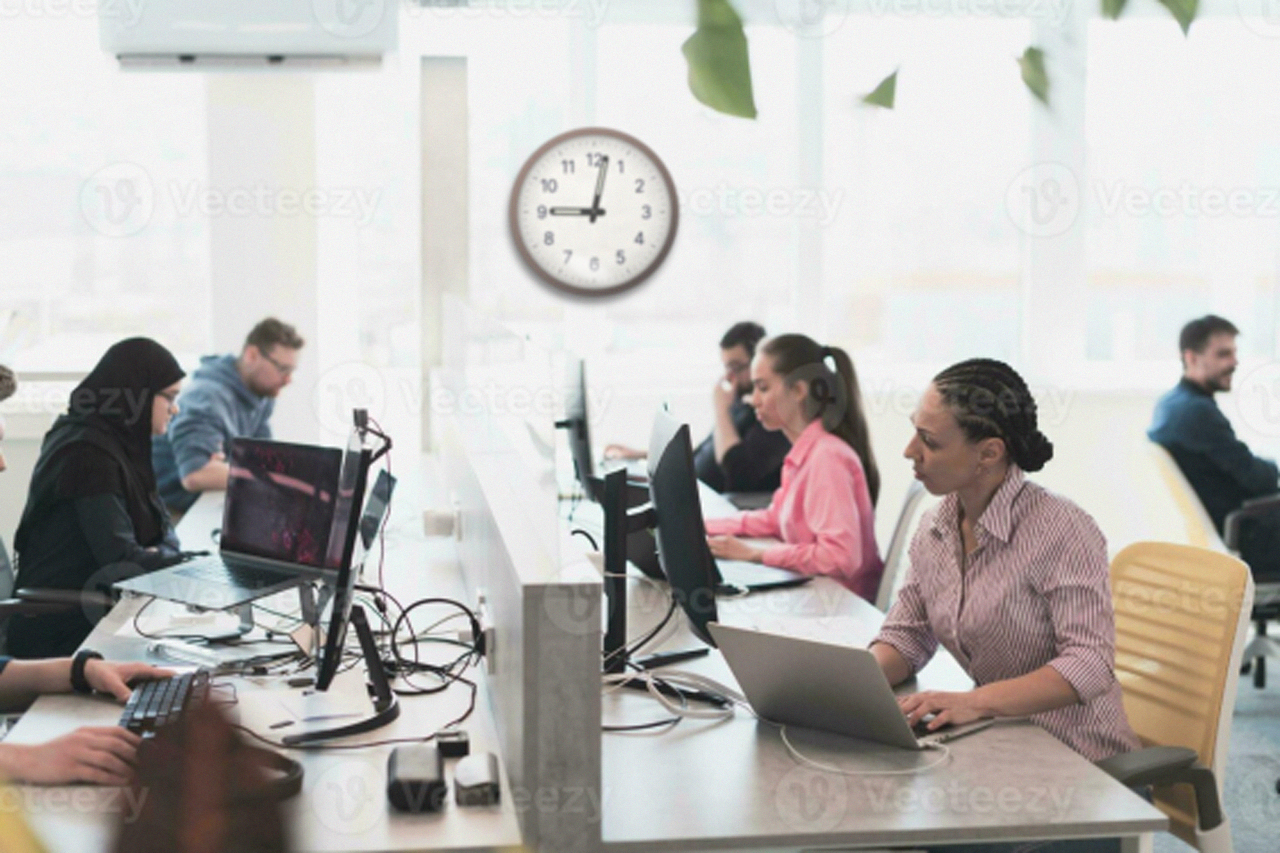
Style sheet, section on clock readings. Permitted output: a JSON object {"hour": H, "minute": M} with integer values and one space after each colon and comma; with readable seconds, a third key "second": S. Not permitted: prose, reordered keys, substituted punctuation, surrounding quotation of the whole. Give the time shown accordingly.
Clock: {"hour": 9, "minute": 2}
